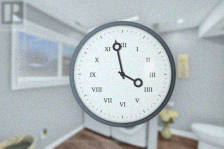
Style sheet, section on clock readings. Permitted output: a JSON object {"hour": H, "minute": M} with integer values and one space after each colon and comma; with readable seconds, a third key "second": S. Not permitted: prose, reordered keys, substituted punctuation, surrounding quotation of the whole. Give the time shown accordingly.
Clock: {"hour": 3, "minute": 58}
